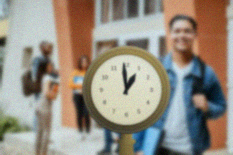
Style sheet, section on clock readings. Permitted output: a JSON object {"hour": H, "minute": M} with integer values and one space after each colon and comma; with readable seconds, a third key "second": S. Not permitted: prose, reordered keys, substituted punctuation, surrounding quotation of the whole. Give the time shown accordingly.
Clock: {"hour": 12, "minute": 59}
